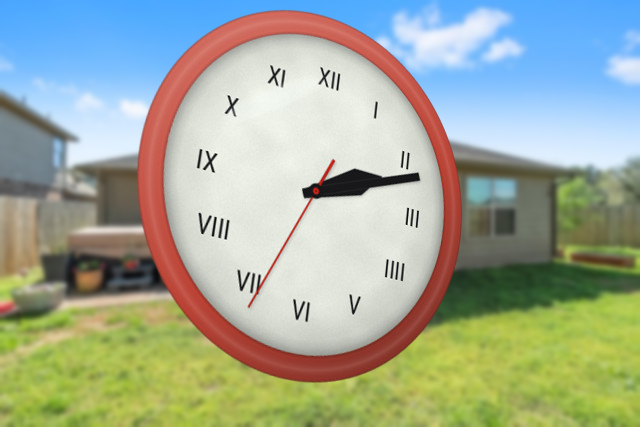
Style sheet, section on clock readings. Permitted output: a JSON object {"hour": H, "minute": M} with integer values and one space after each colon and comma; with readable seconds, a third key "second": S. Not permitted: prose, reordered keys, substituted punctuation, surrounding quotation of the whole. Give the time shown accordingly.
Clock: {"hour": 2, "minute": 11, "second": 34}
